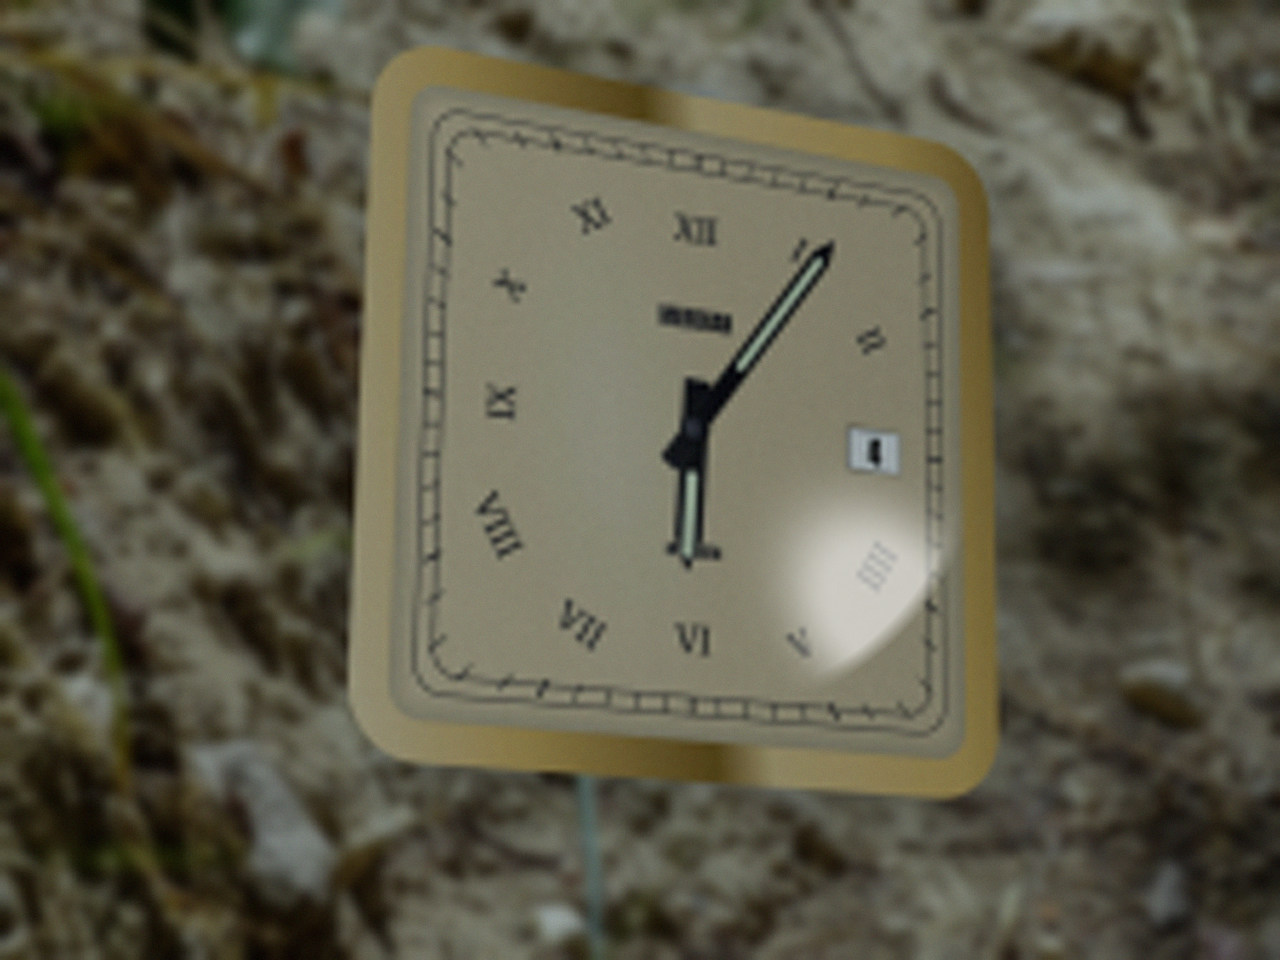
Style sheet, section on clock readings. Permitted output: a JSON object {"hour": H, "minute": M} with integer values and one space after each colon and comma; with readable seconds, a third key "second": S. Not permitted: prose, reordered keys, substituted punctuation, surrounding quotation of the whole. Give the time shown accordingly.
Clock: {"hour": 6, "minute": 6}
